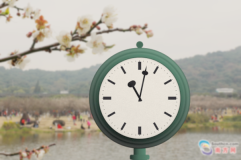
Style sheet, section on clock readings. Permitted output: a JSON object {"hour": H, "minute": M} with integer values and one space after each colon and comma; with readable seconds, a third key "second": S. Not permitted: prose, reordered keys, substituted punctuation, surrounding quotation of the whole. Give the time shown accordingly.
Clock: {"hour": 11, "minute": 2}
